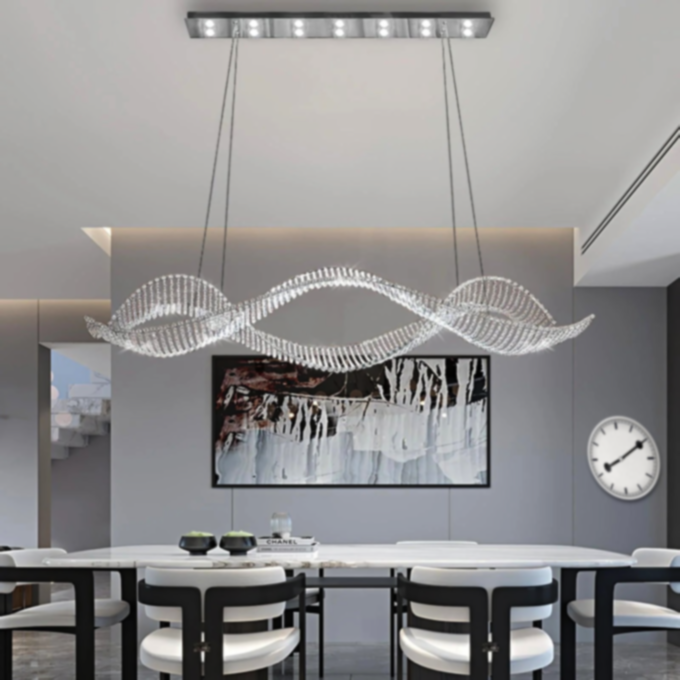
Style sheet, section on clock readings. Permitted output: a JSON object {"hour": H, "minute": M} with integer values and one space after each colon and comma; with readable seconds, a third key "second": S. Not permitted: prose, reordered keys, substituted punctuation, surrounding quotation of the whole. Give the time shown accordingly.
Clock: {"hour": 8, "minute": 10}
